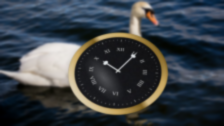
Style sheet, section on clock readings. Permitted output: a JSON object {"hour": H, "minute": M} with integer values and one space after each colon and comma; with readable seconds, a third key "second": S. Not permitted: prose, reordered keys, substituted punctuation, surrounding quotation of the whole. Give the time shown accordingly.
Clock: {"hour": 10, "minute": 6}
